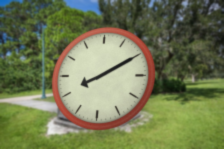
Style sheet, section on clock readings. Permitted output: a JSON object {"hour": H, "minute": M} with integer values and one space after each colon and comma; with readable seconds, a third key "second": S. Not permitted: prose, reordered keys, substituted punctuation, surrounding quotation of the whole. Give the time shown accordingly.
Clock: {"hour": 8, "minute": 10}
